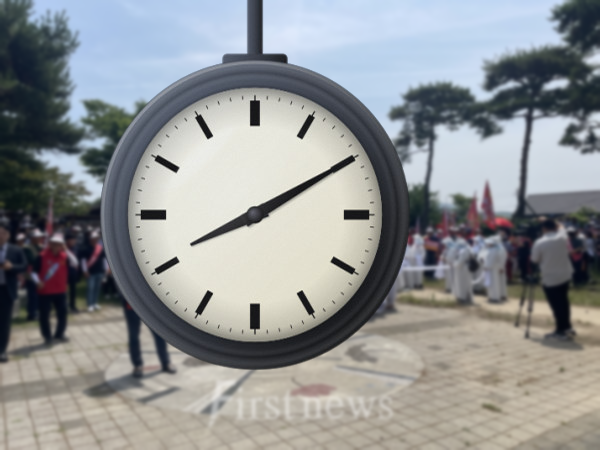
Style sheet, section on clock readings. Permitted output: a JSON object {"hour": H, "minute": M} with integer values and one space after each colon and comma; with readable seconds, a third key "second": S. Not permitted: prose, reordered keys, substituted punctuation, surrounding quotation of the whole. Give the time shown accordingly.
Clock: {"hour": 8, "minute": 10}
